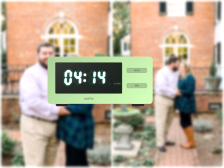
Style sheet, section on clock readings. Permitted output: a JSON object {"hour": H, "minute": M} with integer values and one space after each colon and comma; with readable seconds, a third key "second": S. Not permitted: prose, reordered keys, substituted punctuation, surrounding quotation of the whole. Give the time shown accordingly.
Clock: {"hour": 4, "minute": 14}
